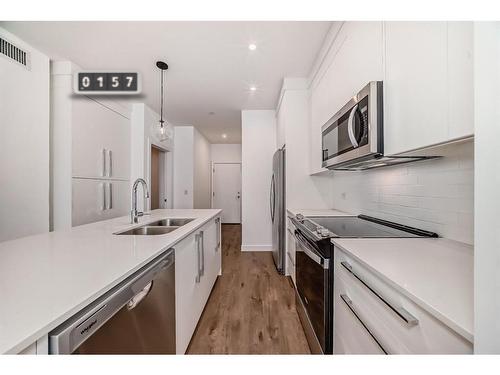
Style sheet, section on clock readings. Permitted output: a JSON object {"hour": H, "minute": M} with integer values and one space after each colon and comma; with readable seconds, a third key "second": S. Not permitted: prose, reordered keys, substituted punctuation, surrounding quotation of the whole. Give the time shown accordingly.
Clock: {"hour": 1, "minute": 57}
